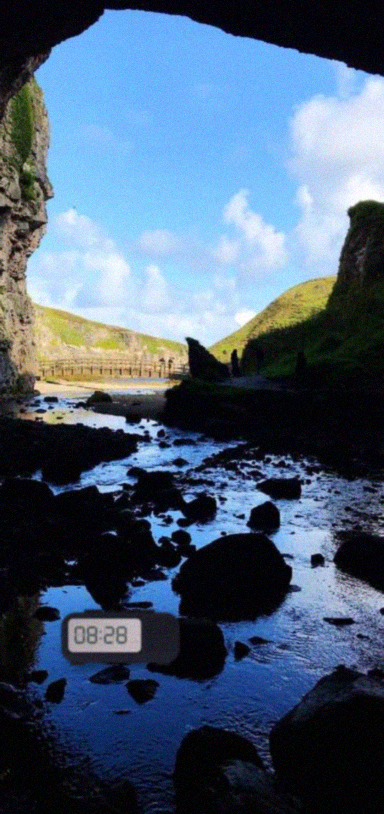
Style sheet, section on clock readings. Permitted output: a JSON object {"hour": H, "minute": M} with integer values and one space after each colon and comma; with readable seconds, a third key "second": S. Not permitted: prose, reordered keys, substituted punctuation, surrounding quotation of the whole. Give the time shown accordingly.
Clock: {"hour": 8, "minute": 28}
